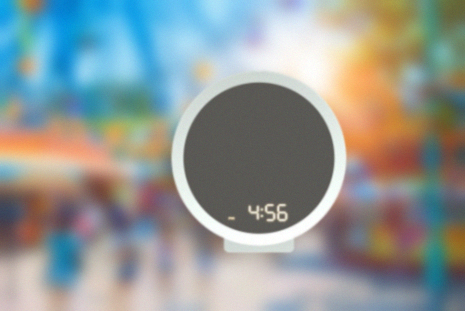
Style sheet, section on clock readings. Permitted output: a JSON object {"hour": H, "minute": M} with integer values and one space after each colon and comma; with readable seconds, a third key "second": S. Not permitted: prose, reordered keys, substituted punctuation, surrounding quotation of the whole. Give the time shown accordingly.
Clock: {"hour": 4, "minute": 56}
